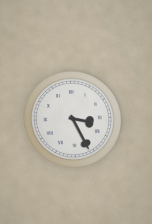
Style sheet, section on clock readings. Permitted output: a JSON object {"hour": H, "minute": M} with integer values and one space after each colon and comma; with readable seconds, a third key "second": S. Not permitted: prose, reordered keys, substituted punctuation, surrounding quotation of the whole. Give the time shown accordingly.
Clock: {"hour": 3, "minute": 26}
